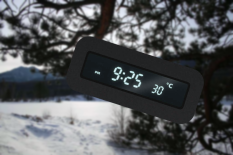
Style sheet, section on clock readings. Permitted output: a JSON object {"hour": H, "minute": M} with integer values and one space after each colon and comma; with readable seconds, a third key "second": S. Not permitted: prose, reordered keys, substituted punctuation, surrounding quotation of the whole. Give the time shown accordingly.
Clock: {"hour": 9, "minute": 25}
